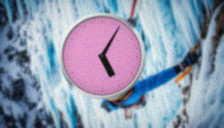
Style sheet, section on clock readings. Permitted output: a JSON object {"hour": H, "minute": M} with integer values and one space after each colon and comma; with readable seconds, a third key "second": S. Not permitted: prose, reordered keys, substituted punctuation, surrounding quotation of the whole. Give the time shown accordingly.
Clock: {"hour": 5, "minute": 5}
